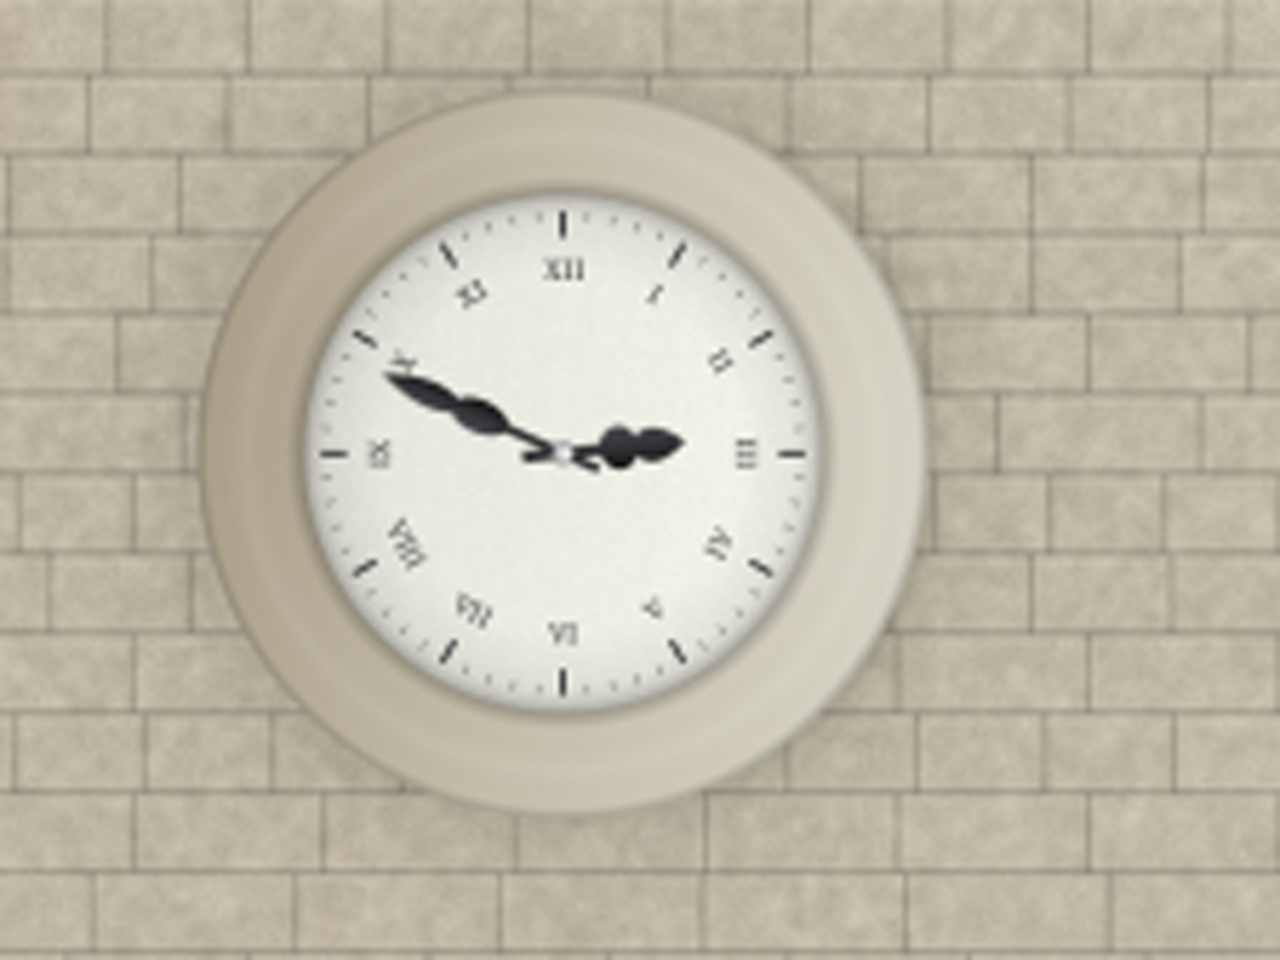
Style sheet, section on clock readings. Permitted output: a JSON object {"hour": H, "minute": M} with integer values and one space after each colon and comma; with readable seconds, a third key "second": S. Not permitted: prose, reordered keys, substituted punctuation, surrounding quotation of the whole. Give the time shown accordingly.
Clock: {"hour": 2, "minute": 49}
